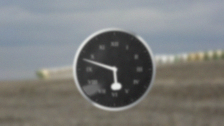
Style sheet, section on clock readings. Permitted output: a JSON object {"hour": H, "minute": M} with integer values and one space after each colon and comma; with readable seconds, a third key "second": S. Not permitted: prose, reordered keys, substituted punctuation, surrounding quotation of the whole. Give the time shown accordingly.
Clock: {"hour": 5, "minute": 48}
